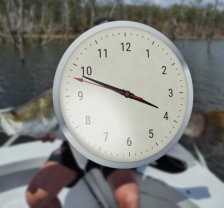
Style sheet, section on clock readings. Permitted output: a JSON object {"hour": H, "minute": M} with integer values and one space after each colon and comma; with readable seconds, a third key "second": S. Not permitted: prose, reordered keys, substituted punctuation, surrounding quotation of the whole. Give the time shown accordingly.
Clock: {"hour": 3, "minute": 48, "second": 48}
